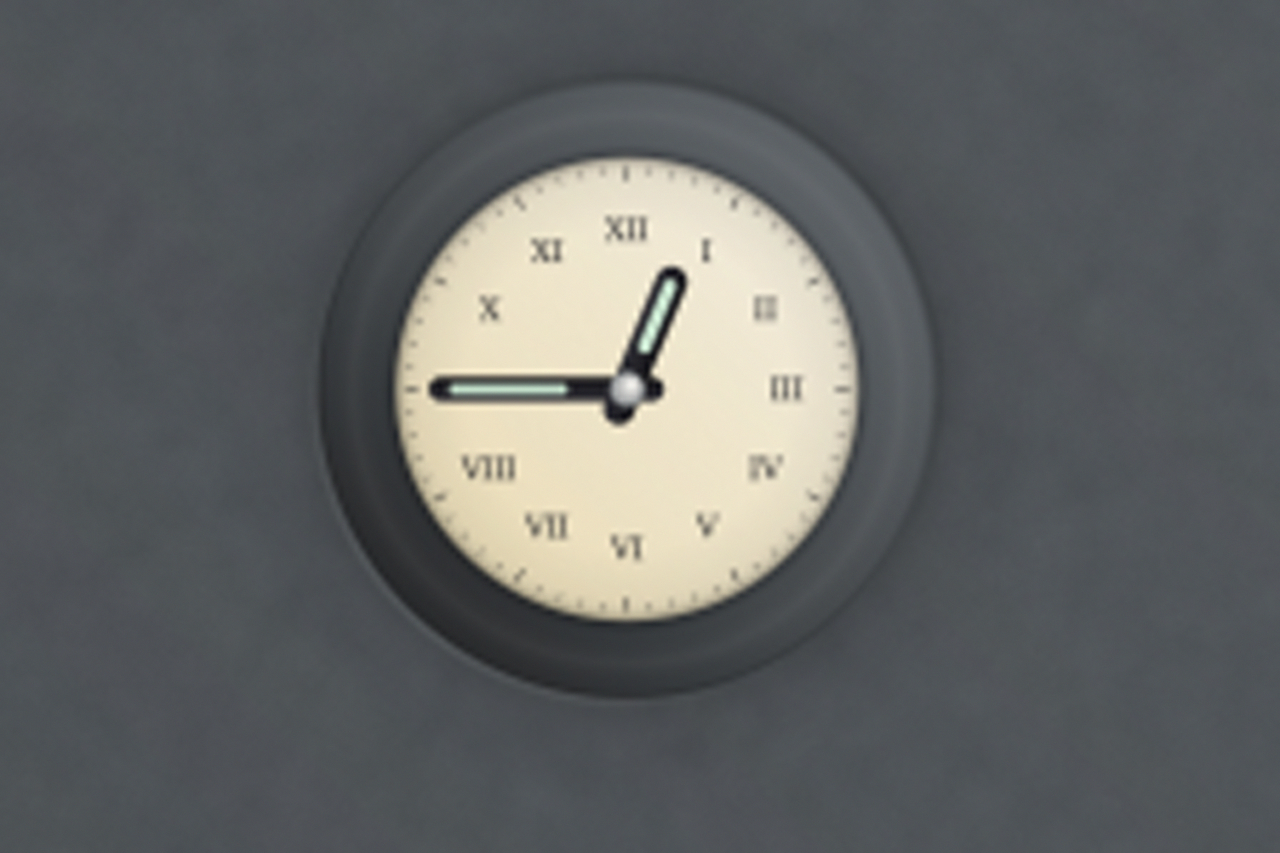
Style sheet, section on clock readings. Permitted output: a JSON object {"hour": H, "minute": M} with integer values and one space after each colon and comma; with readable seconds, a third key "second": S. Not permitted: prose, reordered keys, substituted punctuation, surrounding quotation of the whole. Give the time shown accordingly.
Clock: {"hour": 12, "minute": 45}
